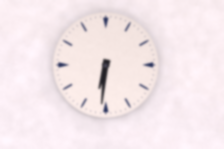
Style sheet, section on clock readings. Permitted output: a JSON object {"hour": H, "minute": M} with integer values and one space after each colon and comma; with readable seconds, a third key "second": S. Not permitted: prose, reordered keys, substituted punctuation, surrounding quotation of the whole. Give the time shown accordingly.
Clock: {"hour": 6, "minute": 31}
